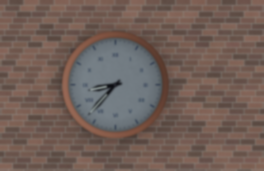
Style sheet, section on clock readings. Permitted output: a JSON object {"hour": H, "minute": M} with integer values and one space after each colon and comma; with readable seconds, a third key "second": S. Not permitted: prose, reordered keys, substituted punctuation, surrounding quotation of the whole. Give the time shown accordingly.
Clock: {"hour": 8, "minute": 37}
